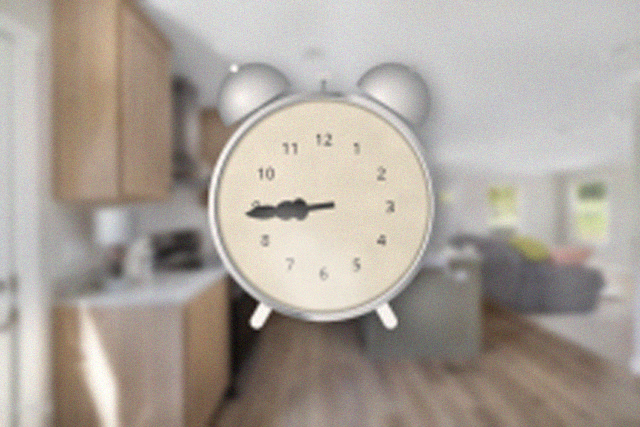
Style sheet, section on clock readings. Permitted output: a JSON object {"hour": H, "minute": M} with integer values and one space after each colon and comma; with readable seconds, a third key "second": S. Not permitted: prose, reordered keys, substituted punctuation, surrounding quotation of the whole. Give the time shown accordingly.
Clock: {"hour": 8, "minute": 44}
